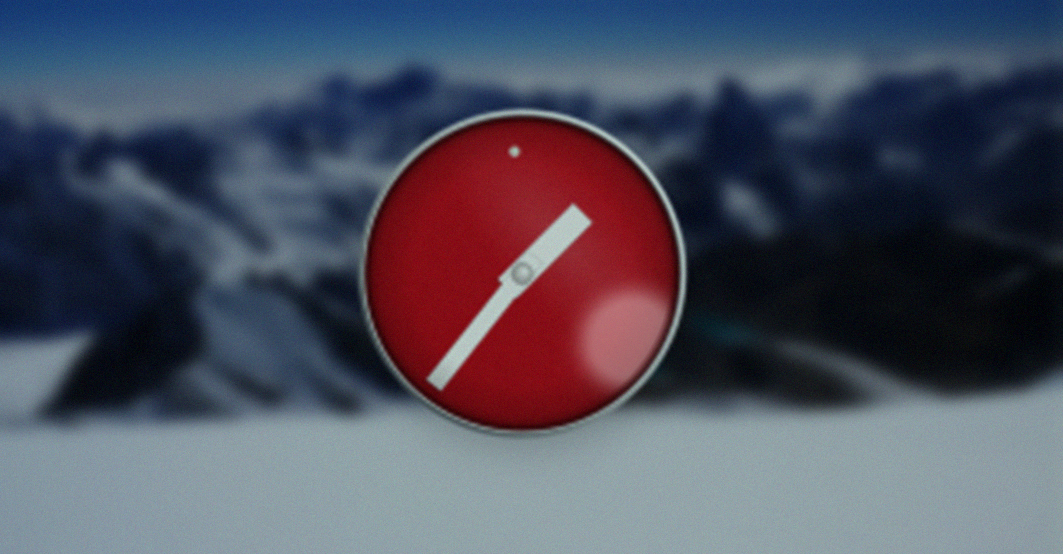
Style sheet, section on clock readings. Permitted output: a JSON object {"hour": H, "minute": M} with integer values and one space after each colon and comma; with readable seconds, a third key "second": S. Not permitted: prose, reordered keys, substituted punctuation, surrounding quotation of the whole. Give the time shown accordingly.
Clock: {"hour": 1, "minute": 37}
